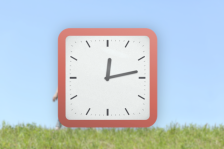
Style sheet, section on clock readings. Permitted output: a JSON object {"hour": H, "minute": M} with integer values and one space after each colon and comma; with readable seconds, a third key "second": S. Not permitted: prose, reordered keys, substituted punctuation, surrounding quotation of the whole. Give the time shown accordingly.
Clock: {"hour": 12, "minute": 13}
